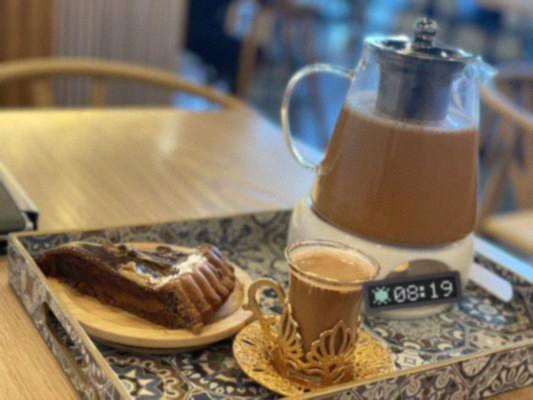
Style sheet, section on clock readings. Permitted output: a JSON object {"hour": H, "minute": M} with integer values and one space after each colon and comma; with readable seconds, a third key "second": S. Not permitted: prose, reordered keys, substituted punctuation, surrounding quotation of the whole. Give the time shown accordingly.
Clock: {"hour": 8, "minute": 19}
